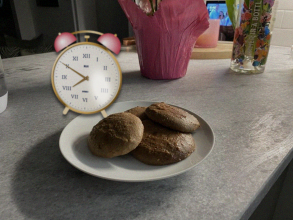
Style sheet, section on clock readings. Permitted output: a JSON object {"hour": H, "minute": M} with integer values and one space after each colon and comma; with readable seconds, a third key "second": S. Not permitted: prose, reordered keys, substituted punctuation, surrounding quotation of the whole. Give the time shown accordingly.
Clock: {"hour": 7, "minute": 50}
